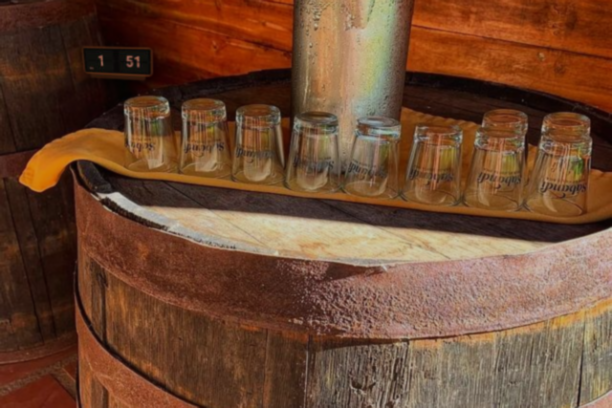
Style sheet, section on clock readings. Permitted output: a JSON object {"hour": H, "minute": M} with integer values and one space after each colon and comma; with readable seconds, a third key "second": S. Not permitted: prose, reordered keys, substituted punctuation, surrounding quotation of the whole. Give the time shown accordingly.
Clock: {"hour": 1, "minute": 51}
